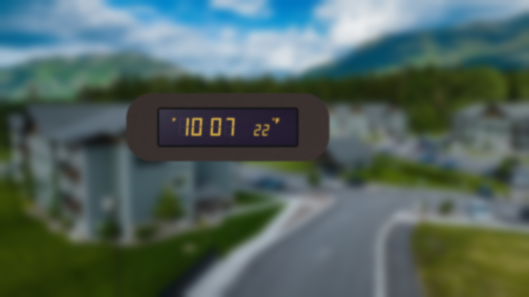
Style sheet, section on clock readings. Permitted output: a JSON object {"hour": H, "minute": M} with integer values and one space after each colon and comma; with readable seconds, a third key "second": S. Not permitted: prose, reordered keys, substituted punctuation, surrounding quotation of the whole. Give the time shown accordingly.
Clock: {"hour": 10, "minute": 7}
